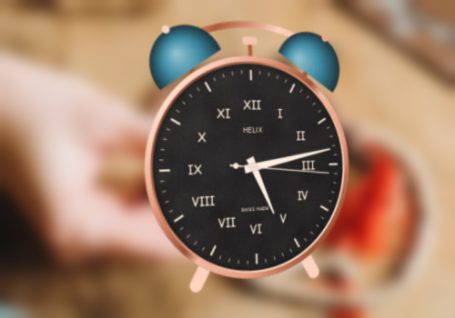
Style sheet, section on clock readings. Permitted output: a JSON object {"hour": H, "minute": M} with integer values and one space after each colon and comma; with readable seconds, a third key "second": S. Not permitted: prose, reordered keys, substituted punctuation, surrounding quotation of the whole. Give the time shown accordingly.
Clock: {"hour": 5, "minute": 13, "second": 16}
